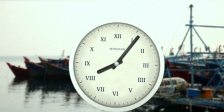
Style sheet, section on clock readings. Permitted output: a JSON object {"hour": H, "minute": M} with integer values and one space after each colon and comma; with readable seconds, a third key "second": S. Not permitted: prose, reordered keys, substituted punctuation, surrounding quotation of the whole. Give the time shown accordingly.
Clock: {"hour": 8, "minute": 6}
